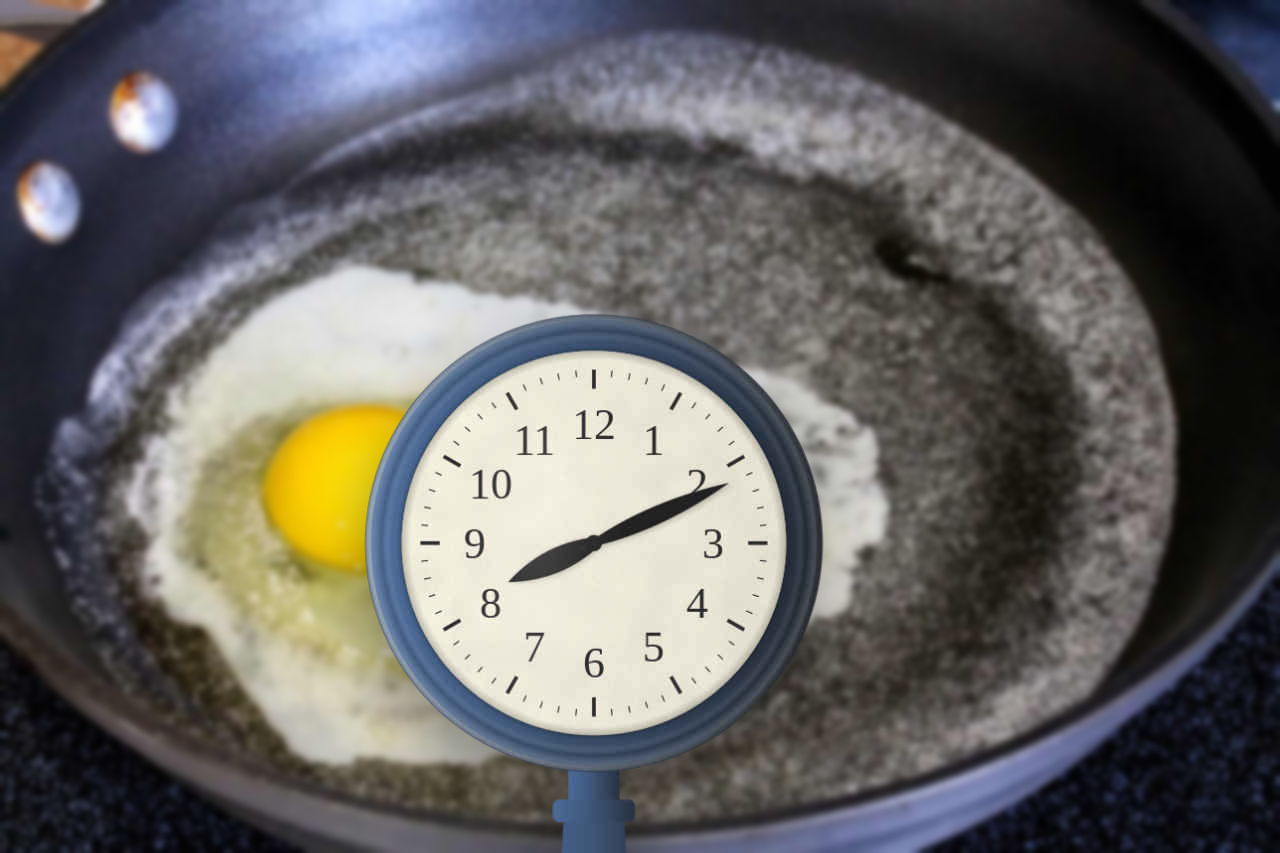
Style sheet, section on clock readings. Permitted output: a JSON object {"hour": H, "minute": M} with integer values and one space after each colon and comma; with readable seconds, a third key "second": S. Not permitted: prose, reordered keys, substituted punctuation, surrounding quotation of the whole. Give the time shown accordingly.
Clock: {"hour": 8, "minute": 11}
